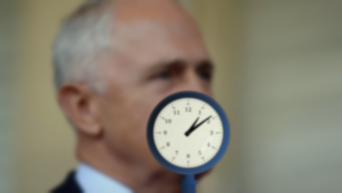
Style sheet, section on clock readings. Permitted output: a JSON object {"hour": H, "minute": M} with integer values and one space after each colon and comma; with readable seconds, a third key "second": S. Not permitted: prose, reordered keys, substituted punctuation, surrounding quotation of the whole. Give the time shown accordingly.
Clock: {"hour": 1, "minute": 9}
